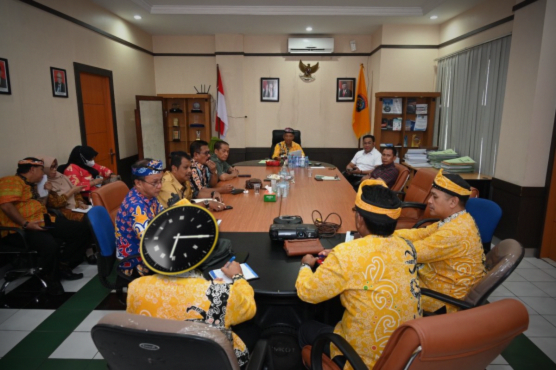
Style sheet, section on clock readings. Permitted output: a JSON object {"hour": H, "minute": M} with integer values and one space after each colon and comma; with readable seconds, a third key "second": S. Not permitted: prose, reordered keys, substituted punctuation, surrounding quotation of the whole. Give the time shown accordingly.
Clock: {"hour": 6, "minute": 15}
